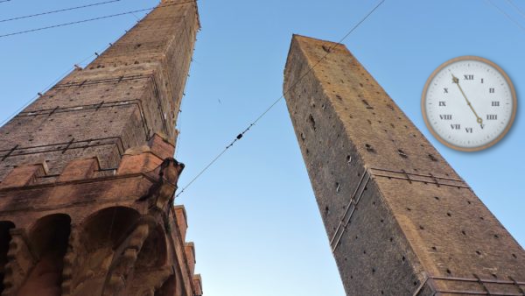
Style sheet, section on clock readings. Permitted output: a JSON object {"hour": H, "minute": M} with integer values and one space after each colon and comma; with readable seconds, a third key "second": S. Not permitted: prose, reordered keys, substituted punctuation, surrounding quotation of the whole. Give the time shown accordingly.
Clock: {"hour": 4, "minute": 55}
